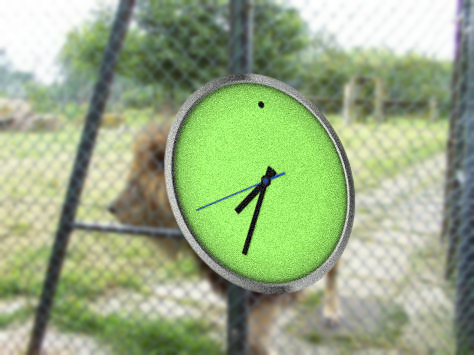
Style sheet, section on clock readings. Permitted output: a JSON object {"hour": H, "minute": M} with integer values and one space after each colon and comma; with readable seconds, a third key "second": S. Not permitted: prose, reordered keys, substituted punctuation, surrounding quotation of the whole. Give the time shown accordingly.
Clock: {"hour": 7, "minute": 33, "second": 41}
